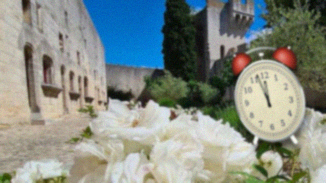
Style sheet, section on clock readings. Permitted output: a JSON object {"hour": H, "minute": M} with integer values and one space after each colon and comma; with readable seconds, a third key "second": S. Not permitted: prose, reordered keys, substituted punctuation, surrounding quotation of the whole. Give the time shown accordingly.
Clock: {"hour": 11, "minute": 57}
